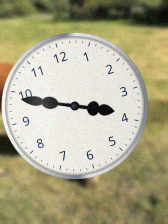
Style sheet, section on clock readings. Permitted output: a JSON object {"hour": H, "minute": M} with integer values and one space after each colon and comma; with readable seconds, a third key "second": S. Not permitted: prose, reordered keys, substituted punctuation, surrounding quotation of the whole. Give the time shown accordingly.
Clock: {"hour": 3, "minute": 49}
